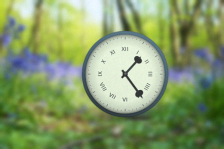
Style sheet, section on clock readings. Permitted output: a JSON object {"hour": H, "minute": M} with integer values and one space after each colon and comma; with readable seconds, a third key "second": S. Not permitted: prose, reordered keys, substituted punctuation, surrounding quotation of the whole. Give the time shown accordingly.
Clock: {"hour": 1, "minute": 24}
